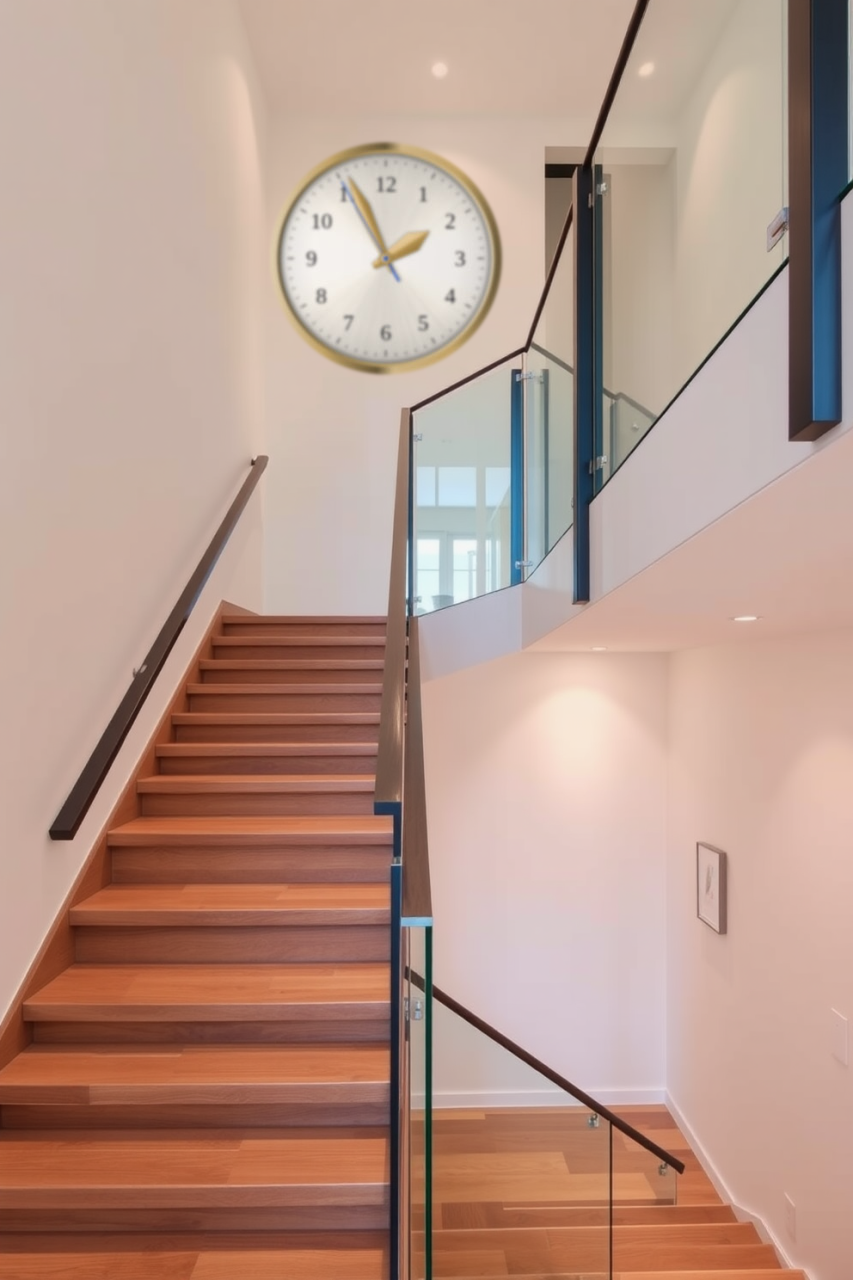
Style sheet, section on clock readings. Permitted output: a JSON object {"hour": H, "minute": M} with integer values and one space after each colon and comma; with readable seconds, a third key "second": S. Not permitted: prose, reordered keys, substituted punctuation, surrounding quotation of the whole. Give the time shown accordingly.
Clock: {"hour": 1, "minute": 55, "second": 55}
